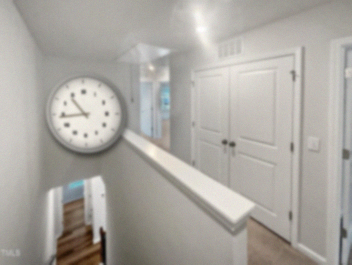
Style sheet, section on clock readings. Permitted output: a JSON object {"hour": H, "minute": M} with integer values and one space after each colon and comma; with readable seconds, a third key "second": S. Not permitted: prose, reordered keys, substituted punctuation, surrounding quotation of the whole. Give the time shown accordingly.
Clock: {"hour": 10, "minute": 44}
